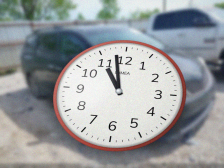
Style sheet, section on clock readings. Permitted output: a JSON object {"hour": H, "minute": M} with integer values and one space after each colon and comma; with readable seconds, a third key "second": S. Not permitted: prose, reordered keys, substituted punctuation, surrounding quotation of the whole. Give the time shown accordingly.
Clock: {"hour": 10, "minute": 58}
